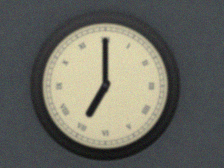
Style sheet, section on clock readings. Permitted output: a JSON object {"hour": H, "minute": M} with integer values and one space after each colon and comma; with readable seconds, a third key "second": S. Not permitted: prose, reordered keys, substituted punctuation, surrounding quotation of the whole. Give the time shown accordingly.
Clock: {"hour": 7, "minute": 0}
